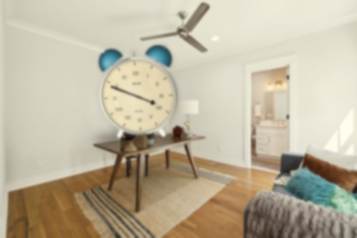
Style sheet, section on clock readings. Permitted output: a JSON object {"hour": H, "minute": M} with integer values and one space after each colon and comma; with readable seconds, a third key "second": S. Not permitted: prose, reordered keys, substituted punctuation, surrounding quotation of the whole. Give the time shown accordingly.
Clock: {"hour": 3, "minute": 49}
